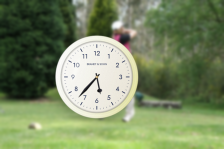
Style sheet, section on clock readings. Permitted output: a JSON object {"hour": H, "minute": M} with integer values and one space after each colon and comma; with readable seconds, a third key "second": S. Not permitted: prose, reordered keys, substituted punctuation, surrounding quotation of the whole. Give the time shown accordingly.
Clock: {"hour": 5, "minute": 37}
